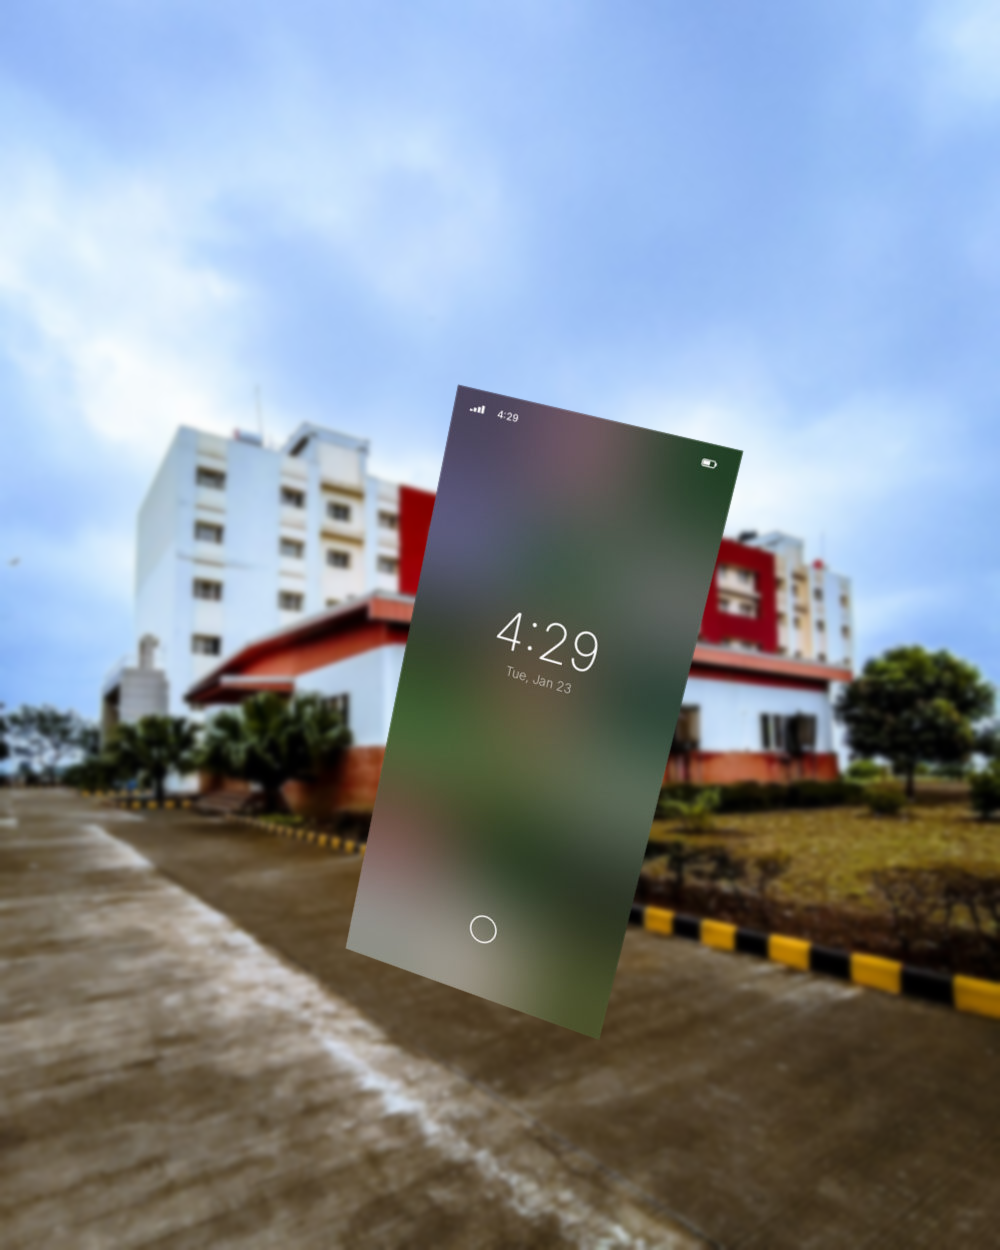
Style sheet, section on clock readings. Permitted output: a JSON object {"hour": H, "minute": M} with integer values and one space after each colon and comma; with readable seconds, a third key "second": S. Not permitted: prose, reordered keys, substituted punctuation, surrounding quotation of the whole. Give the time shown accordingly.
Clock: {"hour": 4, "minute": 29}
